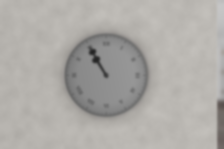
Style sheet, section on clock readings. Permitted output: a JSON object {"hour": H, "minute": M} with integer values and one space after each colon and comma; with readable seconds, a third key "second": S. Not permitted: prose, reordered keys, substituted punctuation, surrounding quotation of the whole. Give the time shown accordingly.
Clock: {"hour": 10, "minute": 55}
